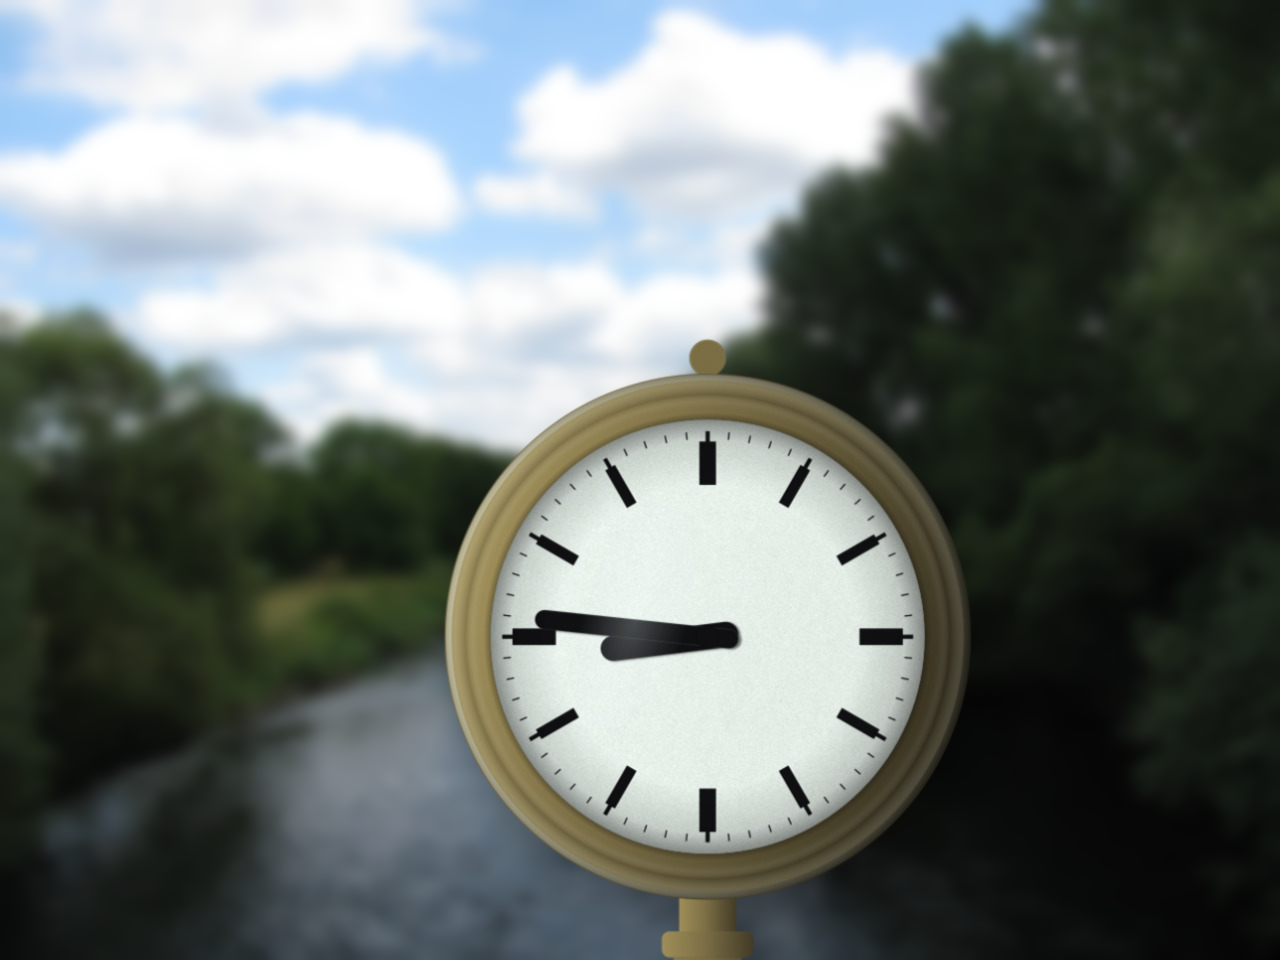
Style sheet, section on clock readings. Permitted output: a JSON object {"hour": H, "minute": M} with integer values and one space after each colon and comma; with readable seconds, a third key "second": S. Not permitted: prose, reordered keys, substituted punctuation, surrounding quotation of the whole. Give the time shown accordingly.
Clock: {"hour": 8, "minute": 46}
